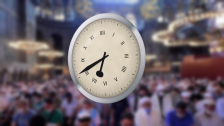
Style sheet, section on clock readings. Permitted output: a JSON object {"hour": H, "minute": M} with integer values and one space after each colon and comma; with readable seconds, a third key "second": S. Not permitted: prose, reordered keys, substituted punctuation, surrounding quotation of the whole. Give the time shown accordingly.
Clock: {"hour": 6, "minute": 41}
